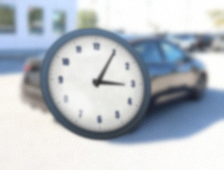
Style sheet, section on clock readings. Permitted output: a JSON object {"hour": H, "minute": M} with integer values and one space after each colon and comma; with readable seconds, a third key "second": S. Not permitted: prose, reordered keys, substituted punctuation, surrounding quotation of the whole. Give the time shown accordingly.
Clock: {"hour": 3, "minute": 5}
